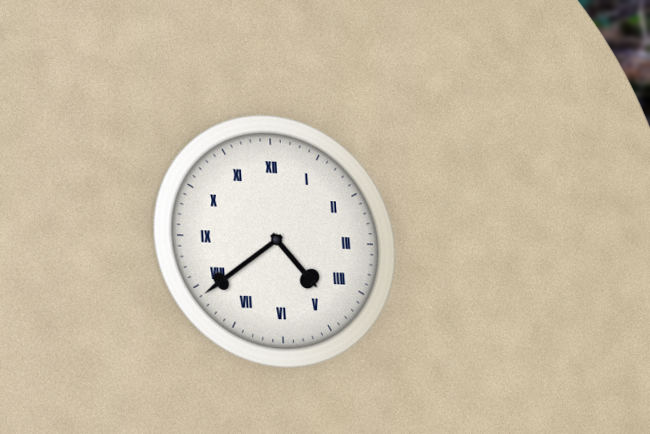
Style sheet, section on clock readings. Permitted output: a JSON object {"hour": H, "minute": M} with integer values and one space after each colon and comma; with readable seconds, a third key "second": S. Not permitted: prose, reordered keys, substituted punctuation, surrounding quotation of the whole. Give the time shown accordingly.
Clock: {"hour": 4, "minute": 39}
